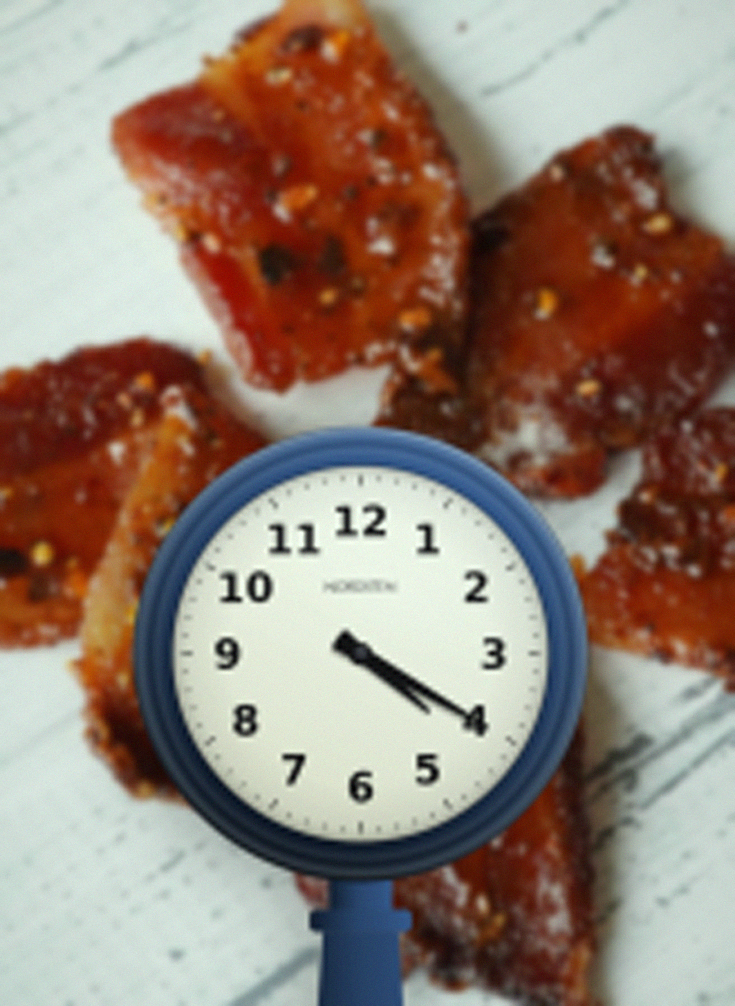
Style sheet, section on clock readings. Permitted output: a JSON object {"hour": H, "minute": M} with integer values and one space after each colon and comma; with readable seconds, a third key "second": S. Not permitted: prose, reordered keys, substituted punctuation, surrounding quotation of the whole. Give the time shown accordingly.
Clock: {"hour": 4, "minute": 20}
